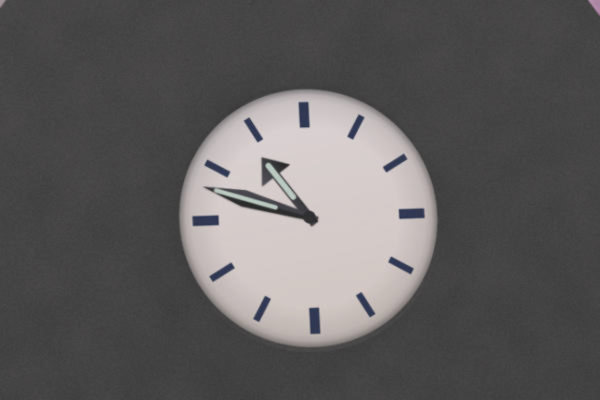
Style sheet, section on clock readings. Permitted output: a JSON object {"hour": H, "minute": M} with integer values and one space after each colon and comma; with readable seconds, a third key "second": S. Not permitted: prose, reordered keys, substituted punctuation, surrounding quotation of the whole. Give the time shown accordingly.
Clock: {"hour": 10, "minute": 48}
